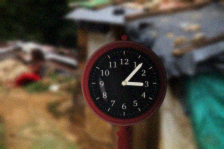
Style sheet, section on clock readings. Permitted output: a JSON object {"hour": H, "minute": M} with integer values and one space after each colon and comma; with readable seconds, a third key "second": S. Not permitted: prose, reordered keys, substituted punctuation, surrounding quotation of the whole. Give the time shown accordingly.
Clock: {"hour": 3, "minute": 7}
